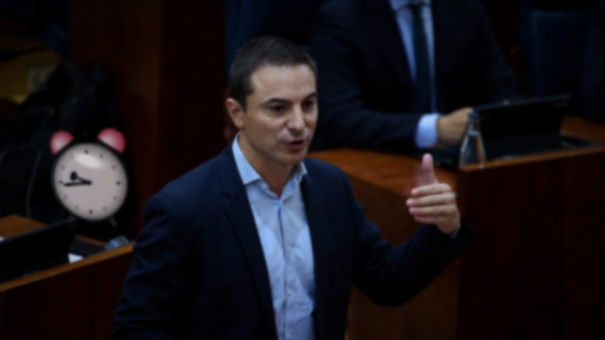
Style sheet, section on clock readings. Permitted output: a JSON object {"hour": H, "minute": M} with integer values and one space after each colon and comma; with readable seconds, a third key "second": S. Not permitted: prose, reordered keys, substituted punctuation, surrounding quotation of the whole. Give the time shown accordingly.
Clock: {"hour": 9, "minute": 44}
